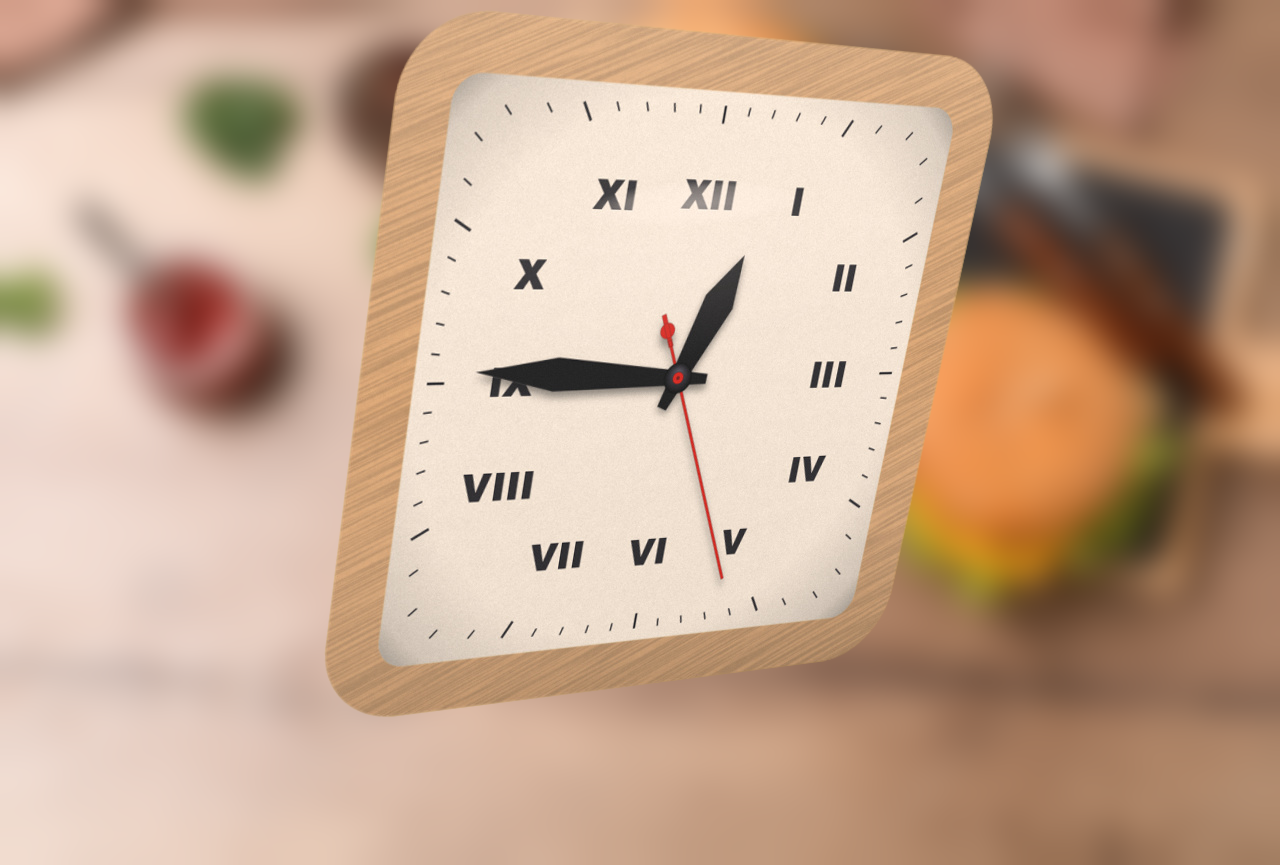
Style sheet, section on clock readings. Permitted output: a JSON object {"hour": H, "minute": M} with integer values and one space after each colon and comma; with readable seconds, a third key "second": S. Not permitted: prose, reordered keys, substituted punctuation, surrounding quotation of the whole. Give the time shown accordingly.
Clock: {"hour": 12, "minute": 45, "second": 26}
